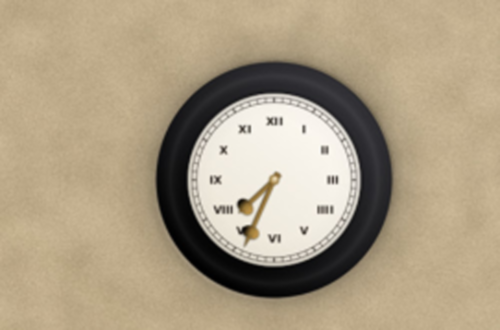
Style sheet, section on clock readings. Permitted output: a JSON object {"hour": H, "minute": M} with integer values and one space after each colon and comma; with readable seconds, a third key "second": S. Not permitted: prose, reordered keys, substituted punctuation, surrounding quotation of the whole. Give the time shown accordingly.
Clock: {"hour": 7, "minute": 34}
